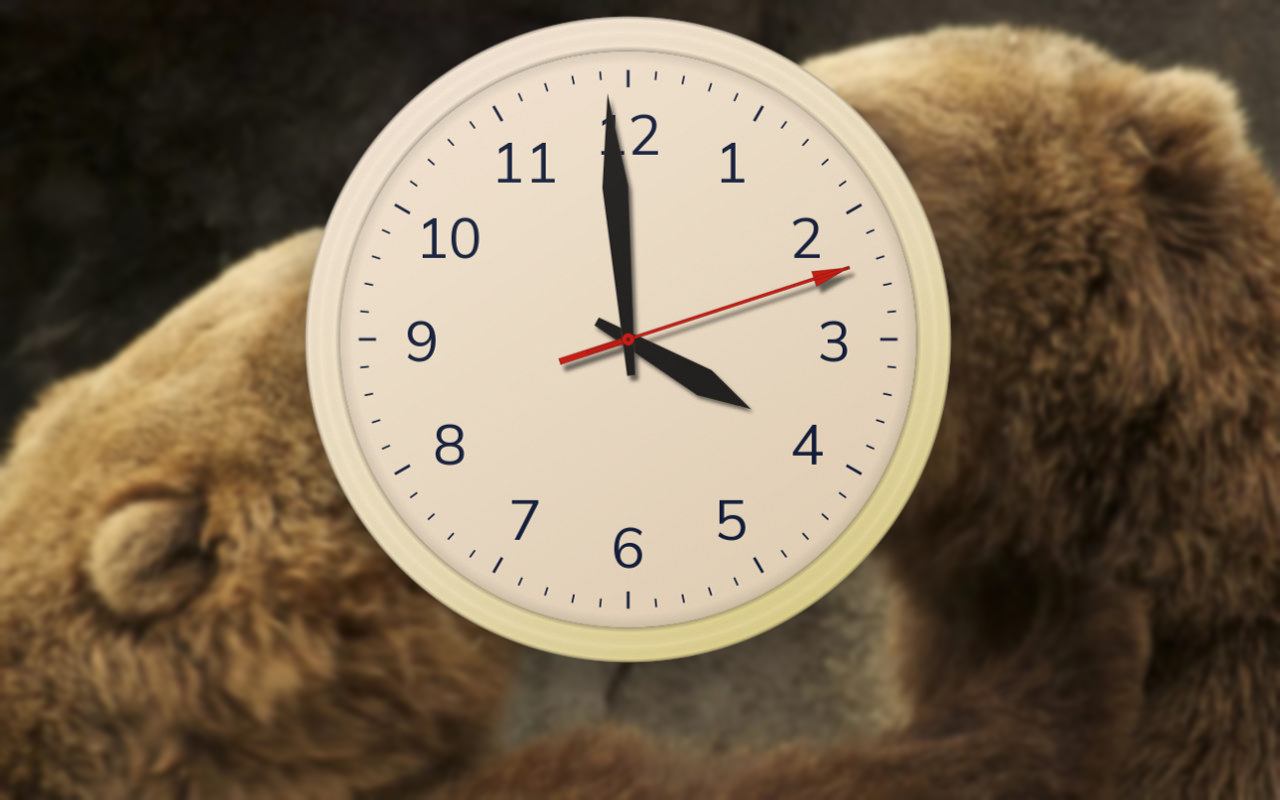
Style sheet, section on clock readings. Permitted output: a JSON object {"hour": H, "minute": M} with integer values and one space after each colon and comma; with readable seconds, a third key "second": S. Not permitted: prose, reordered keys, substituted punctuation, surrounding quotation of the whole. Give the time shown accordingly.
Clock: {"hour": 3, "minute": 59, "second": 12}
